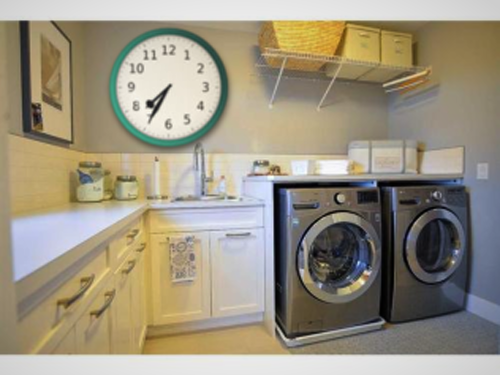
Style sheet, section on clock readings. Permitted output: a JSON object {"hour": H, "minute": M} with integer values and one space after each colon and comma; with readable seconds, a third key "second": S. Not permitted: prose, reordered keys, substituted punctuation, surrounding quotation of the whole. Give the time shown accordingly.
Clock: {"hour": 7, "minute": 35}
